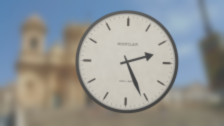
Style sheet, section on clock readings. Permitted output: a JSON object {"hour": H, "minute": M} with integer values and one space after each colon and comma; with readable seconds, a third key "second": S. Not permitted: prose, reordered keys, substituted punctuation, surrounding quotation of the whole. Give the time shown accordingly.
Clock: {"hour": 2, "minute": 26}
